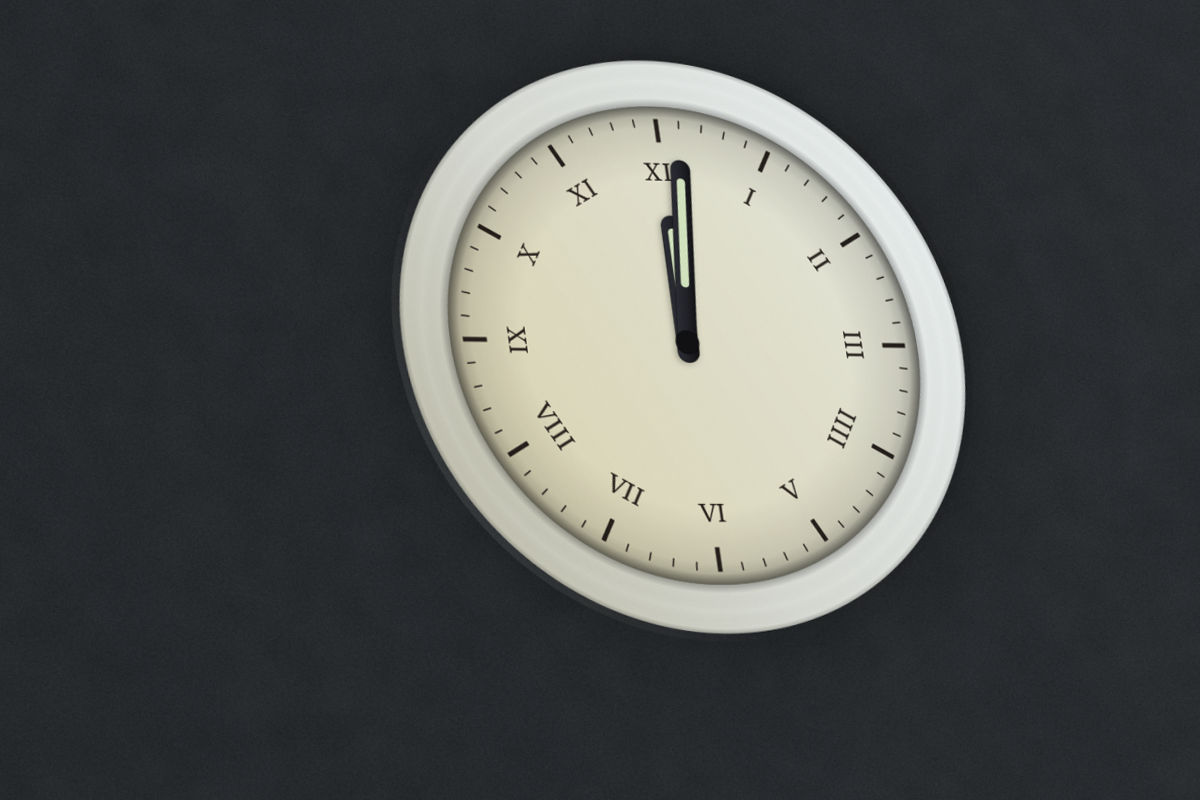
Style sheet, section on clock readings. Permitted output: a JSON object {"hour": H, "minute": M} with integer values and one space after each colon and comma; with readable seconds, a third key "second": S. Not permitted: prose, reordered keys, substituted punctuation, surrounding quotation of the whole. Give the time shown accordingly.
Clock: {"hour": 12, "minute": 1}
